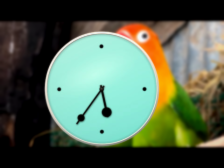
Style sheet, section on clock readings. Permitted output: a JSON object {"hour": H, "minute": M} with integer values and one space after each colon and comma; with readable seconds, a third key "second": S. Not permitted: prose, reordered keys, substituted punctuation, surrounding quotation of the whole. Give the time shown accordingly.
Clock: {"hour": 5, "minute": 36}
